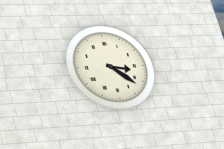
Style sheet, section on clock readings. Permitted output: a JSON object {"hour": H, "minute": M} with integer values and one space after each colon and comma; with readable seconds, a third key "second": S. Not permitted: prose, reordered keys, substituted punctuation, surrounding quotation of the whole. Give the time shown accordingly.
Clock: {"hour": 3, "minute": 22}
